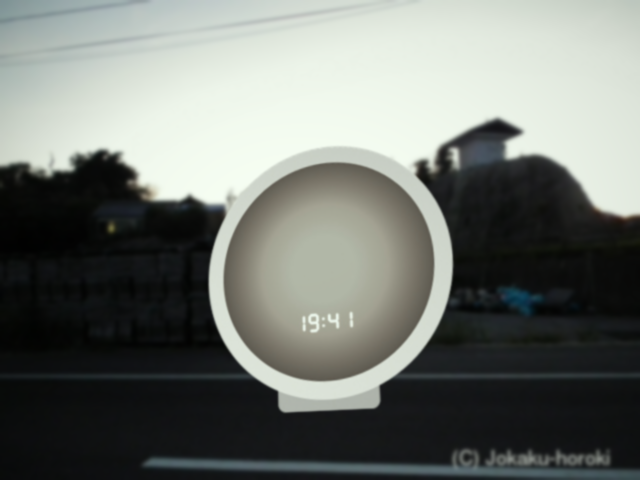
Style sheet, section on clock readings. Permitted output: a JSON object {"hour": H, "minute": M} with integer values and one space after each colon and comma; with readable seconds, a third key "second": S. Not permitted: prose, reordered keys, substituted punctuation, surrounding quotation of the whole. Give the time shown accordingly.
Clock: {"hour": 19, "minute": 41}
